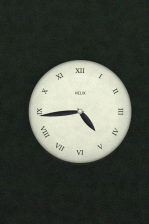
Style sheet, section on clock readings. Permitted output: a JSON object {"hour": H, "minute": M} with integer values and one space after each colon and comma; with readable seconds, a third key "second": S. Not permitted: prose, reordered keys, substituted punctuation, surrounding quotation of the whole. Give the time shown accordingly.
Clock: {"hour": 4, "minute": 44}
